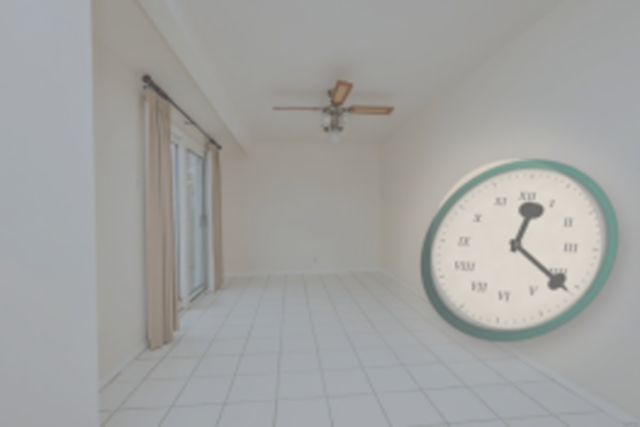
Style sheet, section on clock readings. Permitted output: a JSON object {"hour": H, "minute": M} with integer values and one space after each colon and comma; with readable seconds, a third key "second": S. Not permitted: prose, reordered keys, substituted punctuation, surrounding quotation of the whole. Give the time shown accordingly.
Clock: {"hour": 12, "minute": 21}
